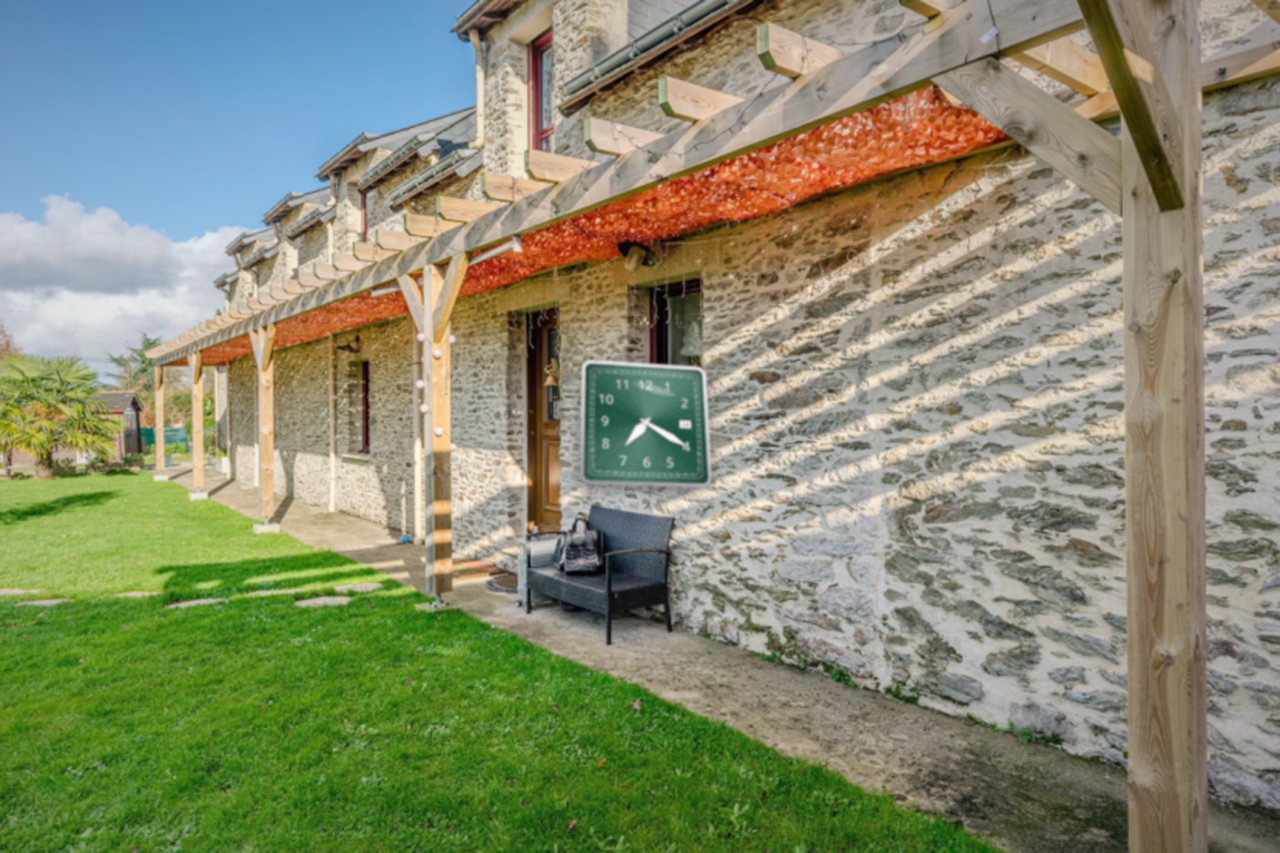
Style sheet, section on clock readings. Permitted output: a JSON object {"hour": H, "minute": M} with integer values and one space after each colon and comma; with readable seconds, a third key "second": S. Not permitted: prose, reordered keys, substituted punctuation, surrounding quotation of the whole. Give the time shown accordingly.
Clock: {"hour": 7, "minute": 20}
